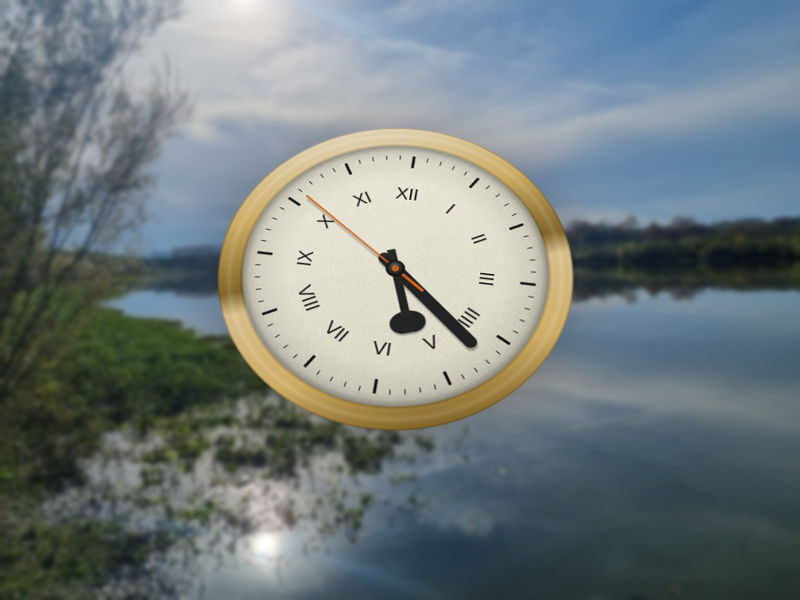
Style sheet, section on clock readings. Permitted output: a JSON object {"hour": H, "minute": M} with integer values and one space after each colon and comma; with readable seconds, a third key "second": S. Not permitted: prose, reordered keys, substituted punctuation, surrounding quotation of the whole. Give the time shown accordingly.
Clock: {"hour": 5, "minute": 21, "second": 51}
